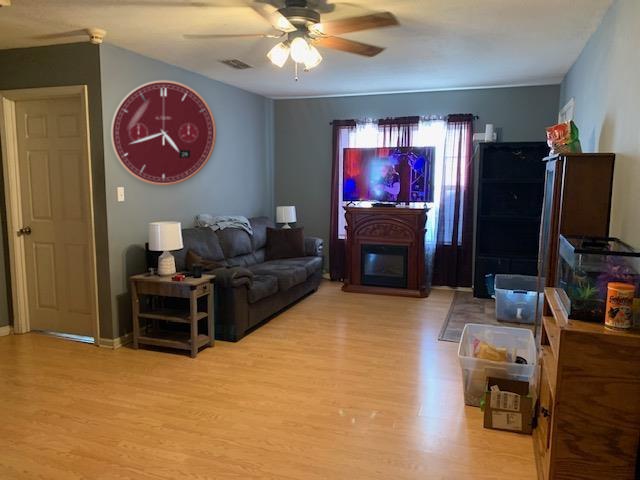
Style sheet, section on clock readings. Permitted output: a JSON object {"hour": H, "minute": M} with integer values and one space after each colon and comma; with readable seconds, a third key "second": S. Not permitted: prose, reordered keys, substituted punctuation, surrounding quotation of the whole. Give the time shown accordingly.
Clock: {"hour": 4, "minute": 42}
